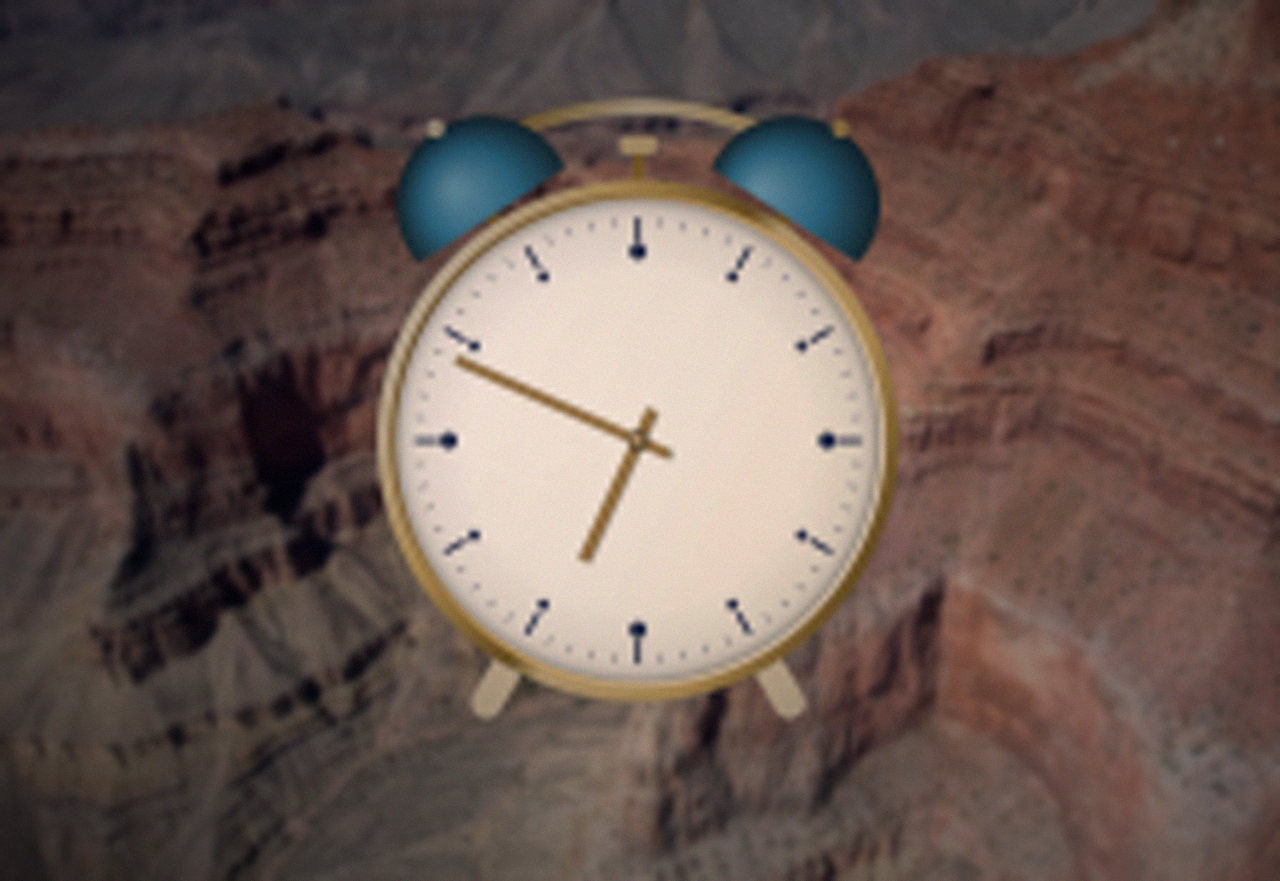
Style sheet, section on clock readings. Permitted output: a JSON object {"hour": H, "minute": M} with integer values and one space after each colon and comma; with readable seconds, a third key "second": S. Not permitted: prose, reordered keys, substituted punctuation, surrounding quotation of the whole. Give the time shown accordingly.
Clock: {"hour": 6, "minute": 49}
